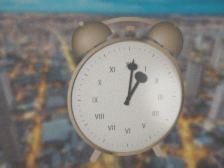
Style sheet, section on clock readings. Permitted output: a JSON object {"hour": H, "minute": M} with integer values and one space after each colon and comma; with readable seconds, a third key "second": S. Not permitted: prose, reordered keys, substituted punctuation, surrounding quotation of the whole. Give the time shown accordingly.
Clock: {"hour": 1, "minute": 1}
